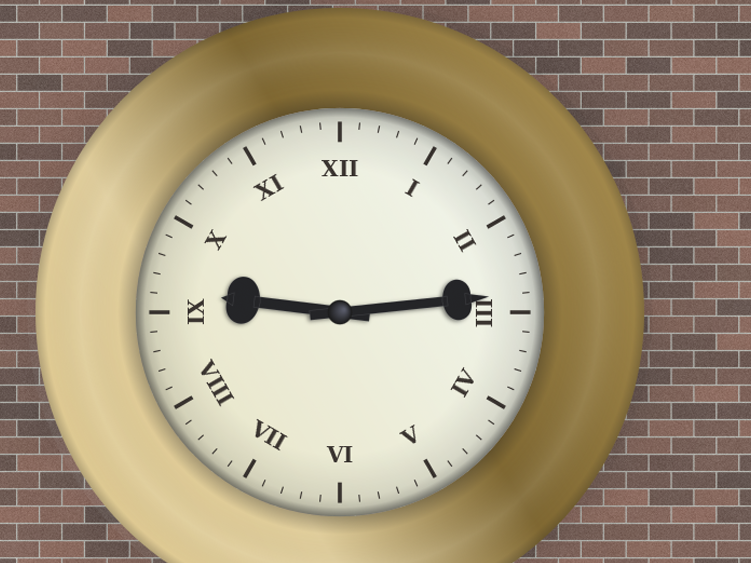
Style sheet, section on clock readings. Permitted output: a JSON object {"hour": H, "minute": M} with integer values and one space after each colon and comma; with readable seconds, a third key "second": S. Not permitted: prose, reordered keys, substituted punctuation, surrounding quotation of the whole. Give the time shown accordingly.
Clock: {"hour": 9, "minute": 14}
